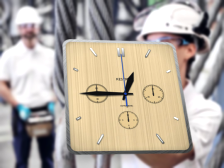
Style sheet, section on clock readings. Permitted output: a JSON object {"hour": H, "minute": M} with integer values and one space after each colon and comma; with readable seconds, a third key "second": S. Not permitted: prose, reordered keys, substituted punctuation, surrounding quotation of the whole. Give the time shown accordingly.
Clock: {"hour": 12, "minute": 45}
